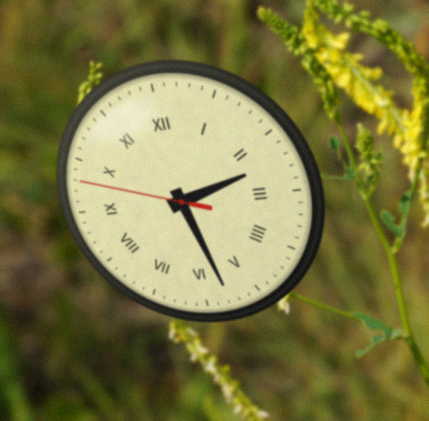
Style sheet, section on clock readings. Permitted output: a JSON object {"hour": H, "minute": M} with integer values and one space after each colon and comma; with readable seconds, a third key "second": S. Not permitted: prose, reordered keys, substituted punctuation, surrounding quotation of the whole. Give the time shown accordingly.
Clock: {"hour": 2, "minute": 27, "second": 48}
